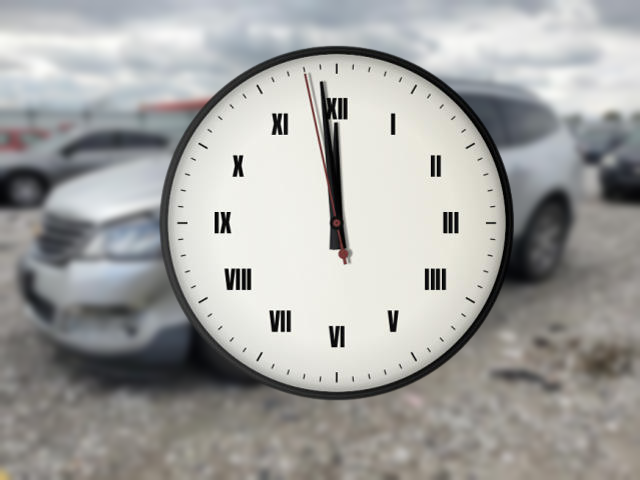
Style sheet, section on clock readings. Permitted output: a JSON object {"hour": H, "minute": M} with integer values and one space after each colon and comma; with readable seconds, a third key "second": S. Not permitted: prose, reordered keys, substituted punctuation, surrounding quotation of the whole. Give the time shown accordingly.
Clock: {"hour": 11, "minute": 58, "second": 58}
